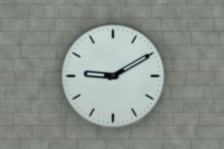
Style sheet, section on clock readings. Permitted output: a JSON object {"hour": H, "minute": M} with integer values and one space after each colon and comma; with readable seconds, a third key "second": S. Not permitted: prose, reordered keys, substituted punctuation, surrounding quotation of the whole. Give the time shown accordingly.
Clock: {"hour": 9, "minute": 10}
